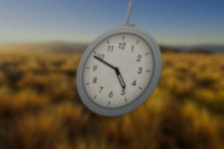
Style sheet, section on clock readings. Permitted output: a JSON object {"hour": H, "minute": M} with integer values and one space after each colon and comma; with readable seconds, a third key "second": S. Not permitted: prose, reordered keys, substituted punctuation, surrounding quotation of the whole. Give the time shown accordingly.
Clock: {"hour": 4, "minute": 49}
